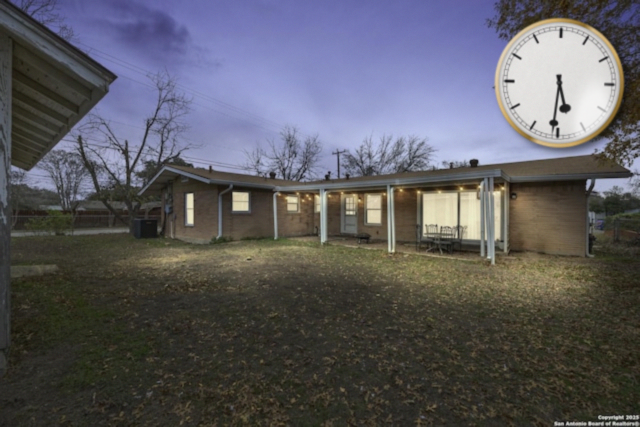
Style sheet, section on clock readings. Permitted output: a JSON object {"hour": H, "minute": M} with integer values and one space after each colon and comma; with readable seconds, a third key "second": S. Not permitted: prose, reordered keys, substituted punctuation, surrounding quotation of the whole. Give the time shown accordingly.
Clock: {"hour": 5, "minute": 31}
